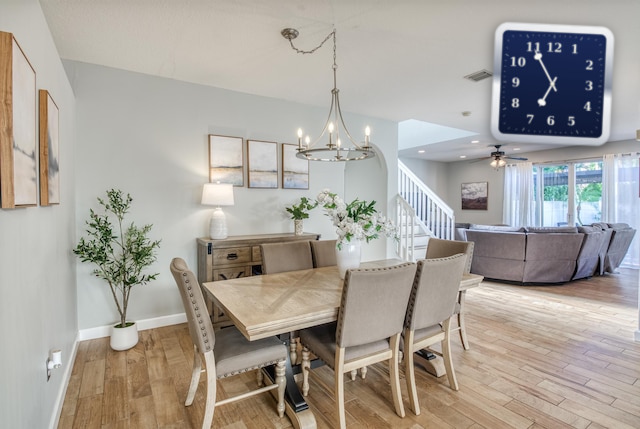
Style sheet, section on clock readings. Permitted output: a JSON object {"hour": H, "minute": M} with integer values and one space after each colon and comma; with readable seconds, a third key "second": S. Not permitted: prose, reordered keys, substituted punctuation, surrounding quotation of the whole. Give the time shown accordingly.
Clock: {"hour": 6, "minute": 55}
